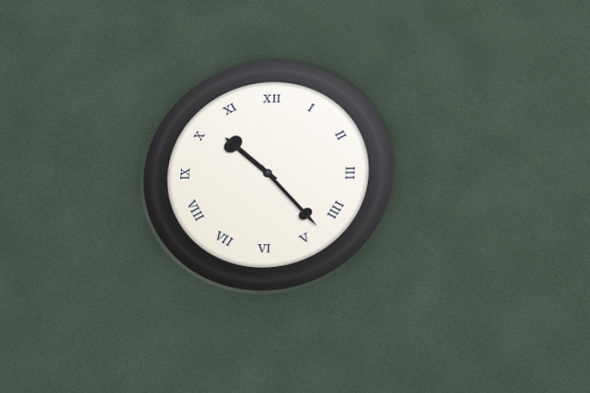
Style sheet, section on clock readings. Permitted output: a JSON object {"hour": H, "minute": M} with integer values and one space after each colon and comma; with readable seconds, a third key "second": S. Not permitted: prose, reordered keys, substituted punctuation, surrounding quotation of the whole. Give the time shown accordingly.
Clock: {"hour": 10, "minute": 23}
